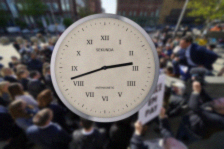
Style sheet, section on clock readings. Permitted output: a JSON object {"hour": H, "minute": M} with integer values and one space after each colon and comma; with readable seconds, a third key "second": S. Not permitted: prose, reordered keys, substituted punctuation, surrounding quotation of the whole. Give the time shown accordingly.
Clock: {"hour": 2, "minute": 42}
